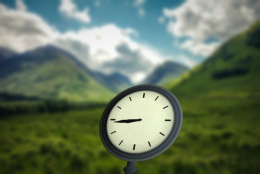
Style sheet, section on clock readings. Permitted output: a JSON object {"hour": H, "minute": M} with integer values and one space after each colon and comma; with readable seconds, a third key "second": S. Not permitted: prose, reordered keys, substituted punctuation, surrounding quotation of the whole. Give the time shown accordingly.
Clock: {"hour": 8, "minute": 44}
